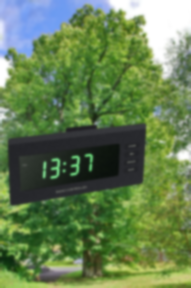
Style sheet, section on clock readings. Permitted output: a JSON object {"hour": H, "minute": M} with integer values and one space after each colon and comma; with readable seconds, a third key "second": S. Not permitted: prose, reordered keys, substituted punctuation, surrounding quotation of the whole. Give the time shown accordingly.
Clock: {"hour": 13, "minute": 37}
